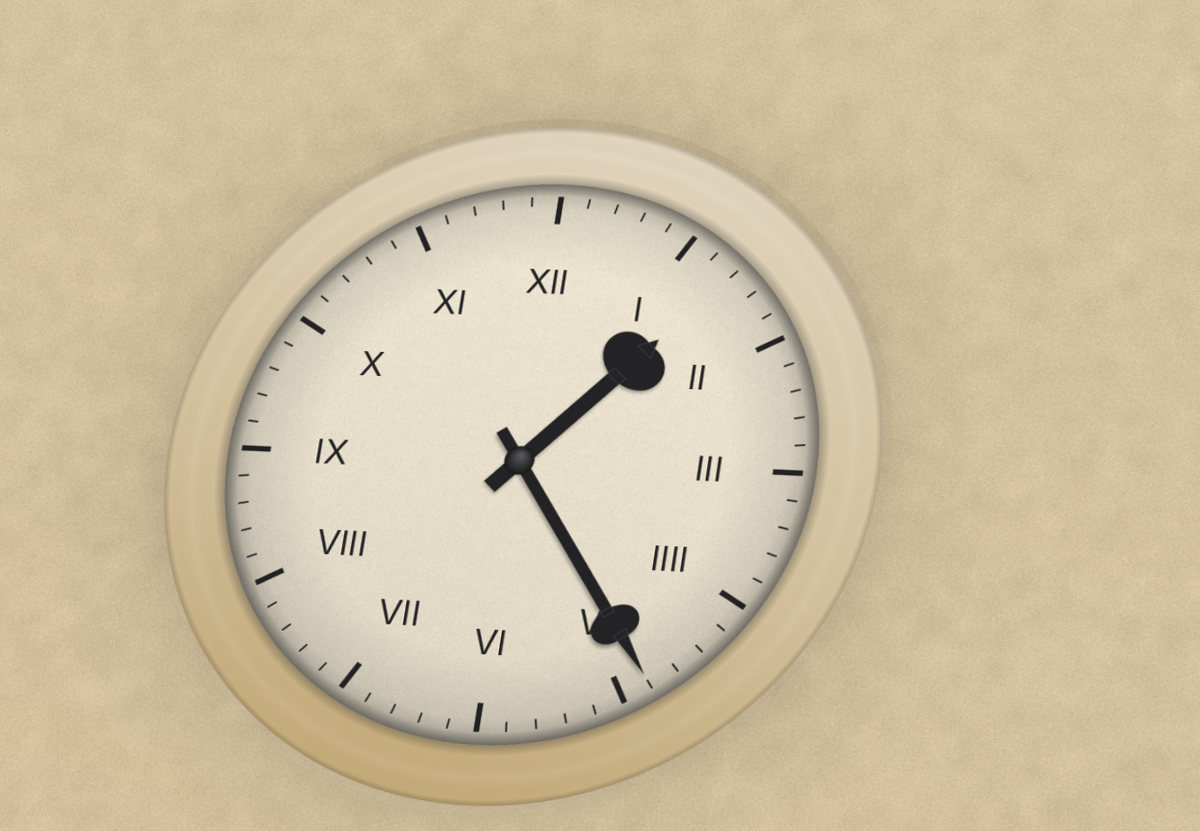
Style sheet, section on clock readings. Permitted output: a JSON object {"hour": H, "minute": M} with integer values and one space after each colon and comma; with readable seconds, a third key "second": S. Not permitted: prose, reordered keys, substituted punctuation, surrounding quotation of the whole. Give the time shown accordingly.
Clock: {"hour": 1, "minute": 24}
